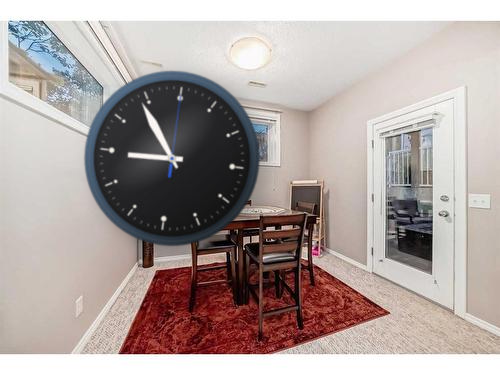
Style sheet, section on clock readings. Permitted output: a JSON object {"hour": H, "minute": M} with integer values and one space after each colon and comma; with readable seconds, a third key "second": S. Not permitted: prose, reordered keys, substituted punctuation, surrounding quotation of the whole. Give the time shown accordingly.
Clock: {"hour": 8, "minute": 54, "second": 0}
